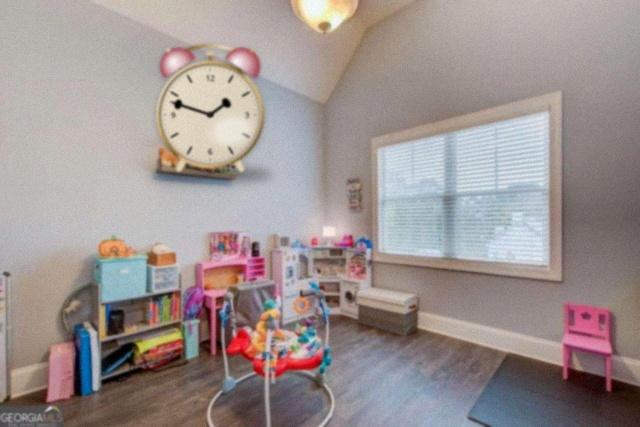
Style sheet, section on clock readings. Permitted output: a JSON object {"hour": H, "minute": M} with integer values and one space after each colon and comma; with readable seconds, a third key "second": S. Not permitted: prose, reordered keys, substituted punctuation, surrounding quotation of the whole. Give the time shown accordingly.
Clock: {"hour": 1, "minute": 48}
